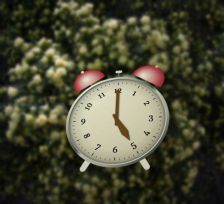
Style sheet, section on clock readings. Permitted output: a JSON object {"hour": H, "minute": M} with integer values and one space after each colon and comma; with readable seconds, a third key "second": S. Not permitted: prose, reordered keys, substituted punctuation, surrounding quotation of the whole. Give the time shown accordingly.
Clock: {"hour": 5, "minute": 0}
